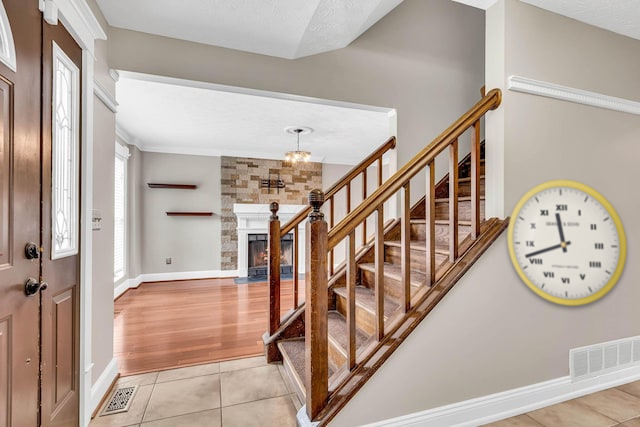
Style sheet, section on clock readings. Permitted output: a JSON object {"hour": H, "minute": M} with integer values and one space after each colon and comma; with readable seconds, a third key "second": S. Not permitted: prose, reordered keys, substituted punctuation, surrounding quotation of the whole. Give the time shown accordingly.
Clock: {"hour": 11, "minute": 42}
